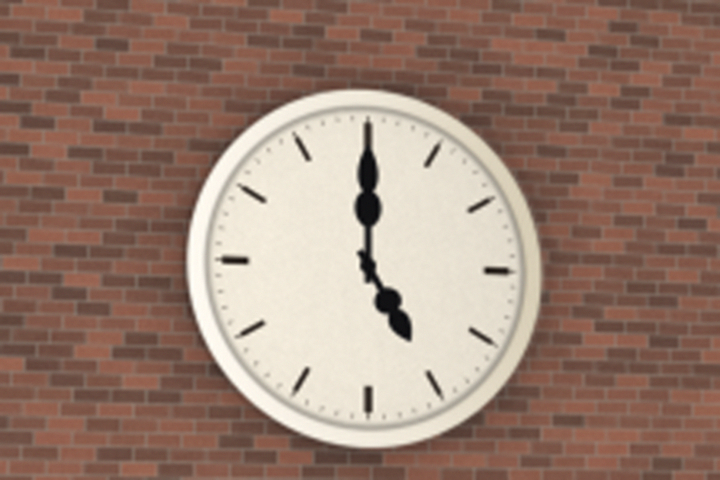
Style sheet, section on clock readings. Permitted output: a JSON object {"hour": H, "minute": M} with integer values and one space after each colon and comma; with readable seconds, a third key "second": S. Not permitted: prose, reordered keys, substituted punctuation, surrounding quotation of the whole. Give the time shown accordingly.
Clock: {"hour": 5, "minute": 0}
